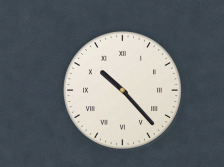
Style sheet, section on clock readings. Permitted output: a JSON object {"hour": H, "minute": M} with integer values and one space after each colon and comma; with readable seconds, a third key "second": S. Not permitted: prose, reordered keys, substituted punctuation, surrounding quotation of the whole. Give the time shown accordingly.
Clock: {"hour": 10, "minute": 23}
